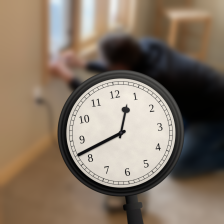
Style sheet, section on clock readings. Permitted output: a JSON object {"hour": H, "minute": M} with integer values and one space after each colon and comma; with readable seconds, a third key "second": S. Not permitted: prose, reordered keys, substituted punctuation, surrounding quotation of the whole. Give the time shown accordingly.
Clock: {"hour": 12, "minute": 42}
